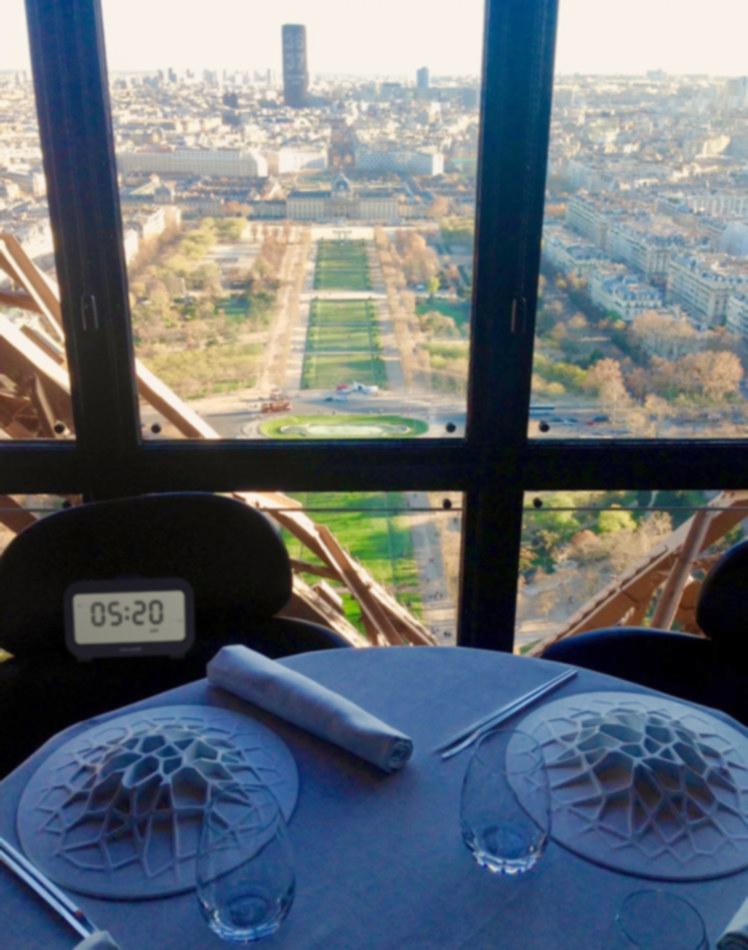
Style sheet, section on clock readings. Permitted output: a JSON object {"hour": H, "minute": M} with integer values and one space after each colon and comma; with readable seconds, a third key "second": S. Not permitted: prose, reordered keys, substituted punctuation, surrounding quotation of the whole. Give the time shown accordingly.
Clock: {"hour": 5, "minute": 20}
